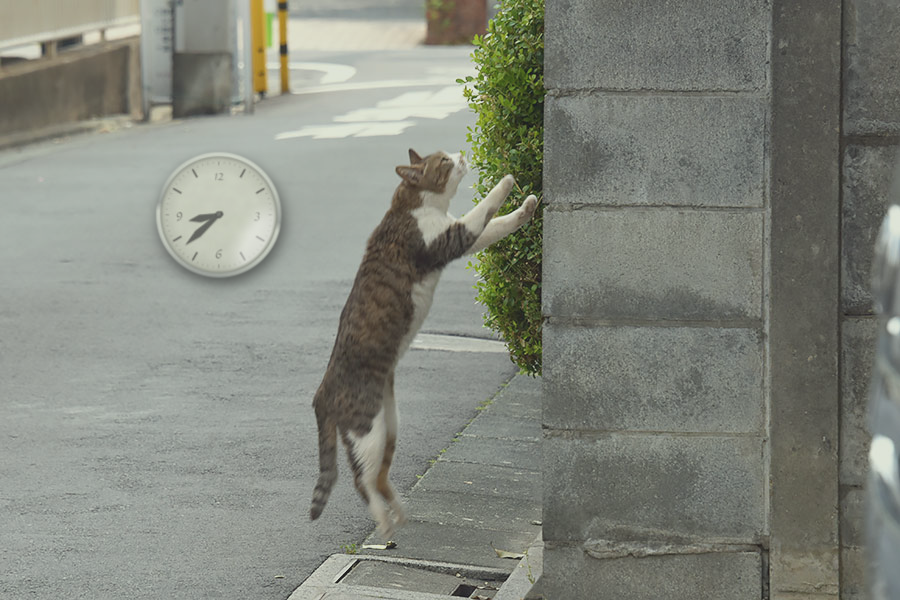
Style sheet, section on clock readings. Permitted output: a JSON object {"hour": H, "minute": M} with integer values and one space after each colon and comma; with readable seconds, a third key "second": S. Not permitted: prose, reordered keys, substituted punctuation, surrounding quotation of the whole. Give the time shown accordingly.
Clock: {"hour": 8, "minute": 38}
